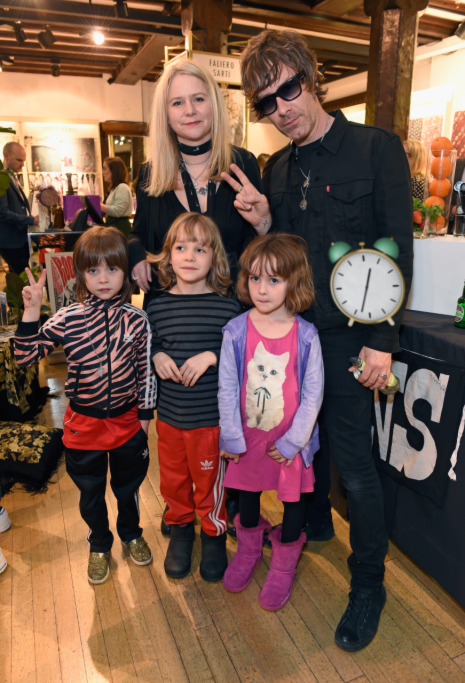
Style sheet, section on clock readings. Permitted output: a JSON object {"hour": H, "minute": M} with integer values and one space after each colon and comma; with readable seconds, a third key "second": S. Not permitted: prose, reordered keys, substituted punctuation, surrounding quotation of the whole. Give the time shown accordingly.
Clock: {"hour": 12, "minute": 33}
